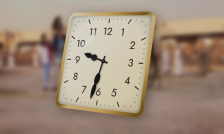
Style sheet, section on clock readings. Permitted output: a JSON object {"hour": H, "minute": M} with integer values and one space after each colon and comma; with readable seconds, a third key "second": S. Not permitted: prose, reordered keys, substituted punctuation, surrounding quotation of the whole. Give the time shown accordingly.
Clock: {"hour": 9, "minute": 32}
